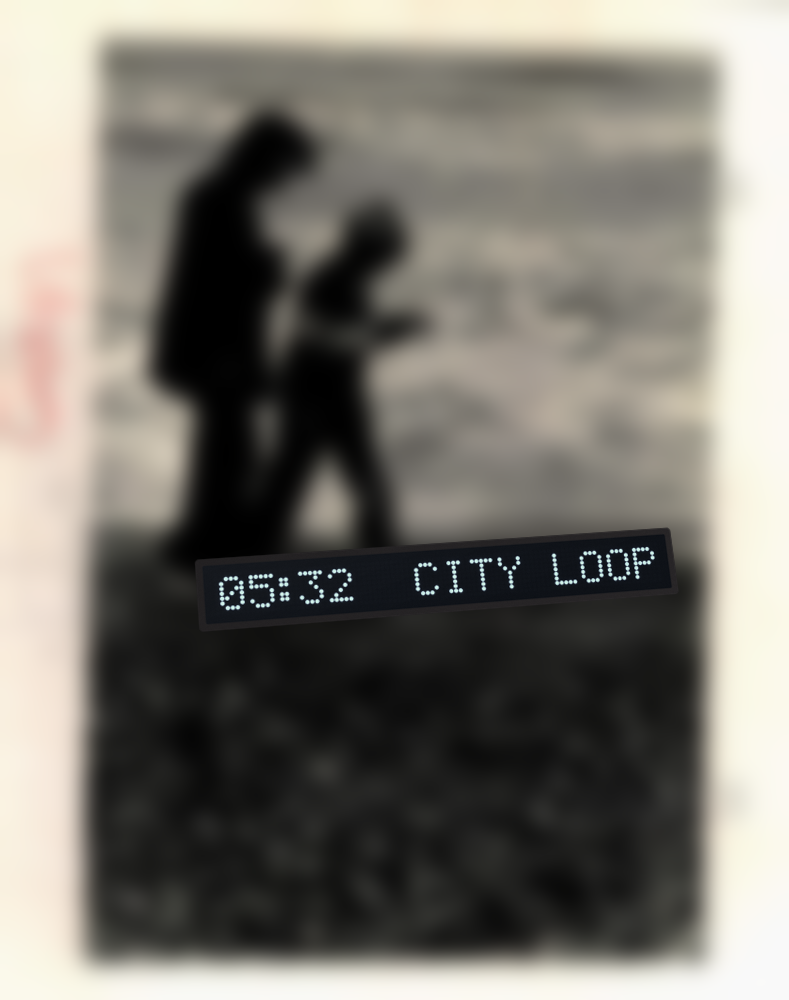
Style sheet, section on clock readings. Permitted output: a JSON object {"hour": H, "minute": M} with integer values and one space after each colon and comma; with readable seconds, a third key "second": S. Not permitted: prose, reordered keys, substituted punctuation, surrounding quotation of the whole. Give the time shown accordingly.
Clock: {"hour": 5, "minute": 32}
